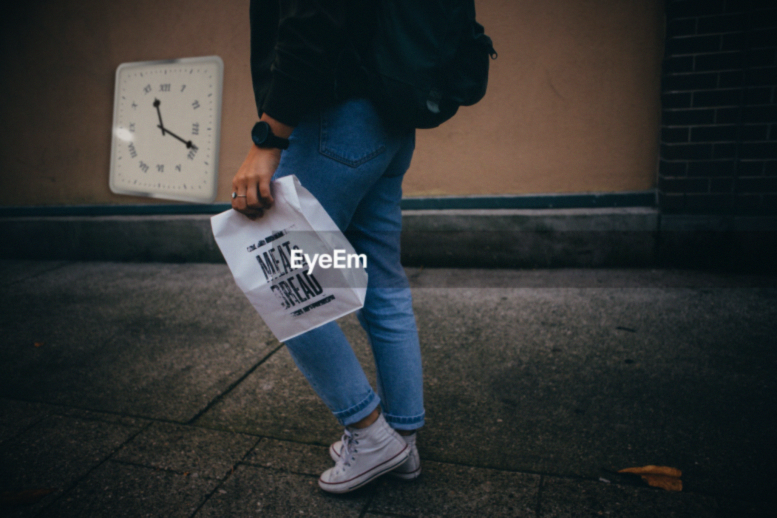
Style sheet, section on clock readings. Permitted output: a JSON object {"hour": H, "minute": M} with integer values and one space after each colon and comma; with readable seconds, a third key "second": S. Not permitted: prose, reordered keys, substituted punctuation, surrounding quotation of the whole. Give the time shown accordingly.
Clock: {"hour": 11, "minute": 19}
